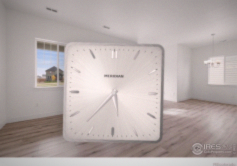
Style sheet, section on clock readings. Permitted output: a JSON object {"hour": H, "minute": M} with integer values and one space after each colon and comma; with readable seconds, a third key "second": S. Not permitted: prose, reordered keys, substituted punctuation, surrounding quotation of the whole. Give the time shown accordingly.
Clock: {"hour": 5, "minute": 37}
